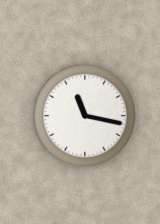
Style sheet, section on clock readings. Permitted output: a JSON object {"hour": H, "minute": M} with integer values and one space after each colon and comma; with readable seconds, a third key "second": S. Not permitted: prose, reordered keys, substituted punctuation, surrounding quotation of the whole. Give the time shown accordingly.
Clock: {"hour": 11, "minute": 17}
